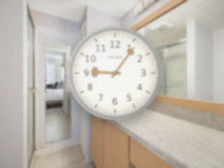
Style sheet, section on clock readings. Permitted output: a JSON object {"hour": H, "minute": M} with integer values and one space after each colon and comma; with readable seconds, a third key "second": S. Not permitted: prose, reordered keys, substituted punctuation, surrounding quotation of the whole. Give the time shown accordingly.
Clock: {"hour": 9, "minute": 6}
